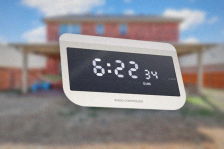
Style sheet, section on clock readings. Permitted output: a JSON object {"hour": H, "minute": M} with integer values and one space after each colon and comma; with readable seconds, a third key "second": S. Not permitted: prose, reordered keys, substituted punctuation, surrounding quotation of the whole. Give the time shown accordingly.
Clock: {"hour": 6, "minute": 22, "second": 34}
